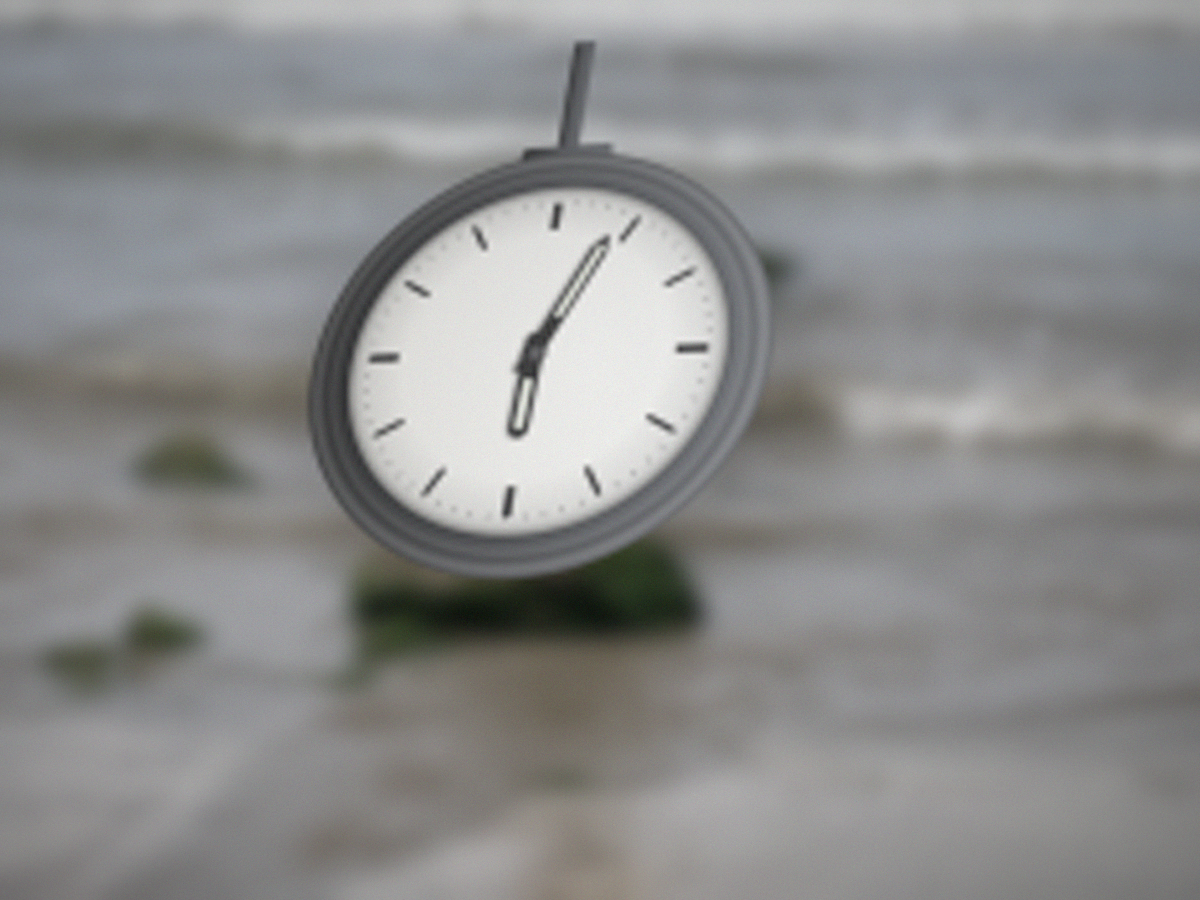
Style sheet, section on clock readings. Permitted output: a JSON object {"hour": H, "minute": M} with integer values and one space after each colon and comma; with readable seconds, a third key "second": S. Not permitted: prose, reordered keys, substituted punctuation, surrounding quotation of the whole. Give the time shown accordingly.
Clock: {"hour": 6, "minute": 4}
